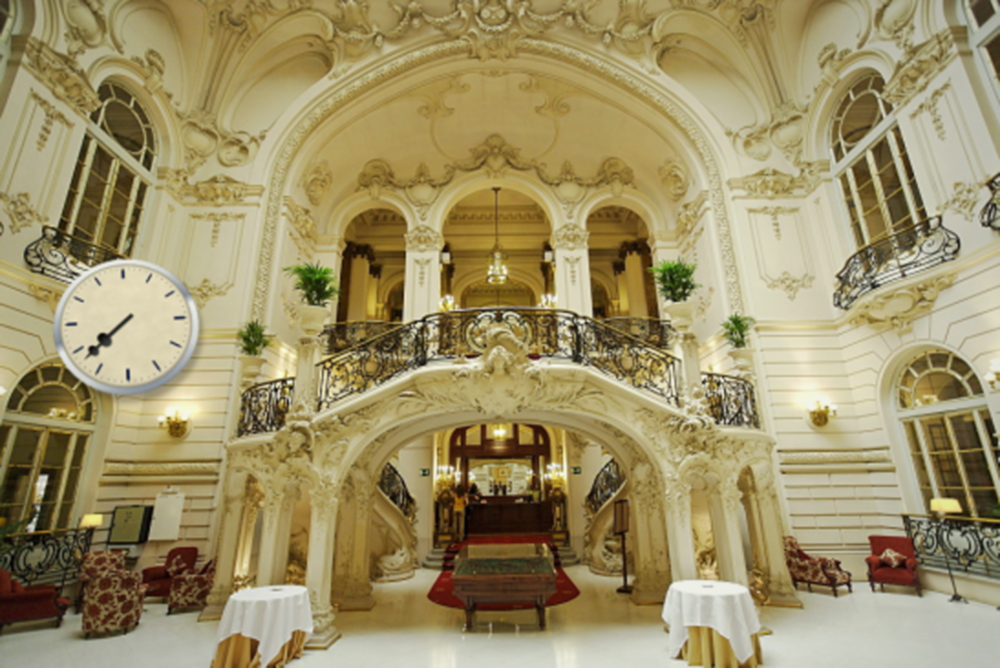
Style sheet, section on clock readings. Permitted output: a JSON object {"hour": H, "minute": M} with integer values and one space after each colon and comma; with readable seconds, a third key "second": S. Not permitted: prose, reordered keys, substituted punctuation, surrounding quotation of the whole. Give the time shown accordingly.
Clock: {"hour": 7, "minute": 38}
